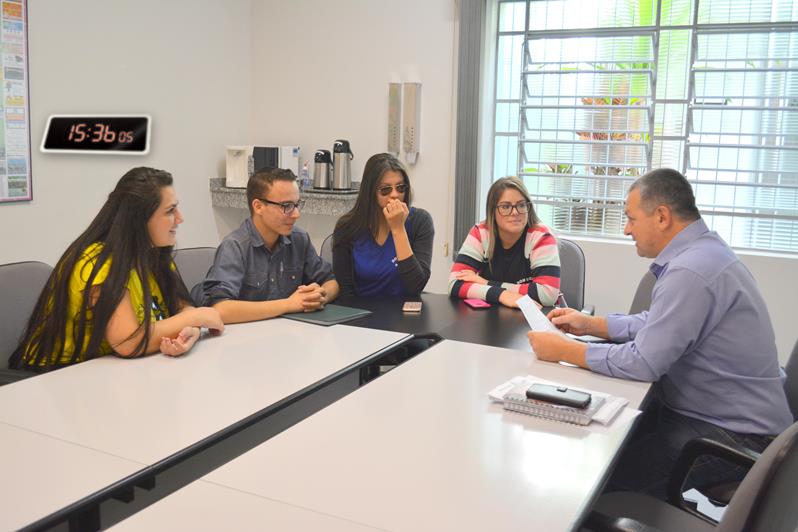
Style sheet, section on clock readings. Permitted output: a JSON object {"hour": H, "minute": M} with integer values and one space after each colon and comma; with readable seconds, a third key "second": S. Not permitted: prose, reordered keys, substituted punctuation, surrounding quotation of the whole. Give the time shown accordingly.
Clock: {"hour": 15, "minute": 36, "second": 5}
